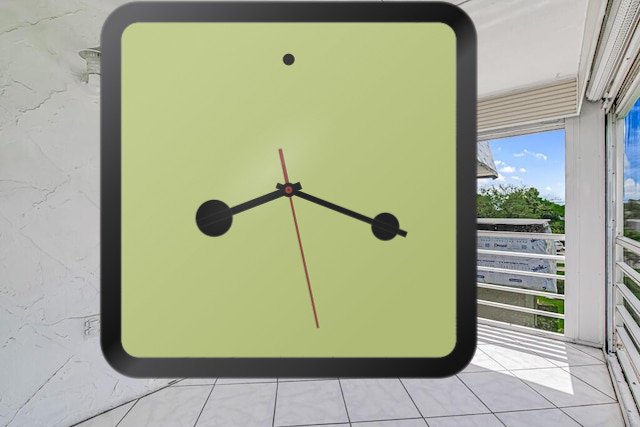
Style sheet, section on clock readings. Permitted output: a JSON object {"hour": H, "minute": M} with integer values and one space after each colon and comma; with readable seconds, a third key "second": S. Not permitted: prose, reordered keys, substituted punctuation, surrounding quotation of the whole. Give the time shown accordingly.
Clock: {"hour": 8, "minute": 18, "second": 28}
